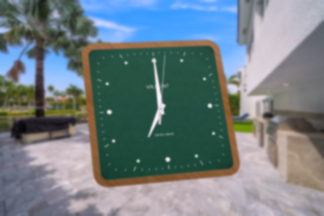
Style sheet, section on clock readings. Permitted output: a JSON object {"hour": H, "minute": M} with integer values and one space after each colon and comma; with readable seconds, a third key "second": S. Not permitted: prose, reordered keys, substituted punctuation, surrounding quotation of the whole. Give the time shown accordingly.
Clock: {"hour": 7, "minute": 0, "second": 2}
